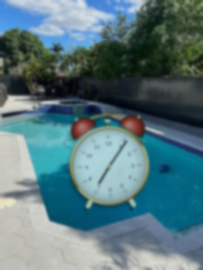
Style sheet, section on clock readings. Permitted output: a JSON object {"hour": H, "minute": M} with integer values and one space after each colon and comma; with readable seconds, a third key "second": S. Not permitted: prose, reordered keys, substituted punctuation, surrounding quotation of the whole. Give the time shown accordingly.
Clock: {"hour": 7, "minute": 6}
